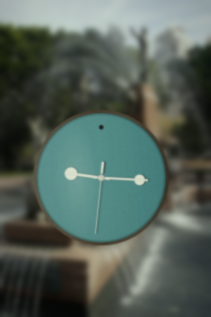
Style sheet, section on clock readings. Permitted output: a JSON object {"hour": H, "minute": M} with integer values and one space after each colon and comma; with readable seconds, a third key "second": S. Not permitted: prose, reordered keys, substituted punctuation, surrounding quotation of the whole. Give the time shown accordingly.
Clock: {"hour": 9, "minute": 15, "second": 31}
